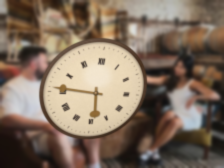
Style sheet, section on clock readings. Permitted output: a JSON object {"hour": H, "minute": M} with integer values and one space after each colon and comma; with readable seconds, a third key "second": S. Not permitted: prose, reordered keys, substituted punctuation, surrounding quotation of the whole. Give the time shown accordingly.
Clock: {"hour": 5, "minute": 46}
